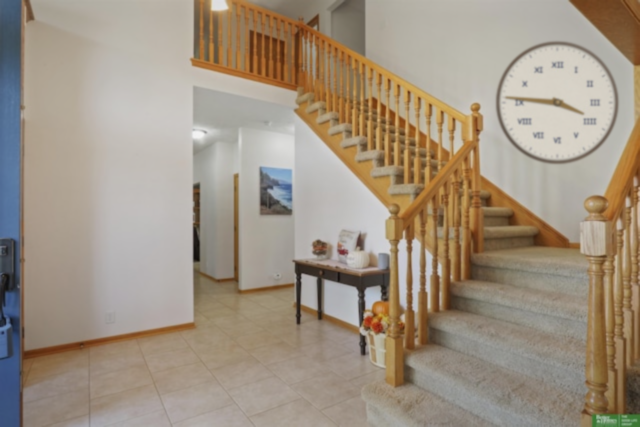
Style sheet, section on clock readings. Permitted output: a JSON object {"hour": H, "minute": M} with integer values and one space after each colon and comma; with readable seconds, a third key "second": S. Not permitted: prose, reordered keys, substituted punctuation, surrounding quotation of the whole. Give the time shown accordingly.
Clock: {"hour": 3, "minute": 46}
